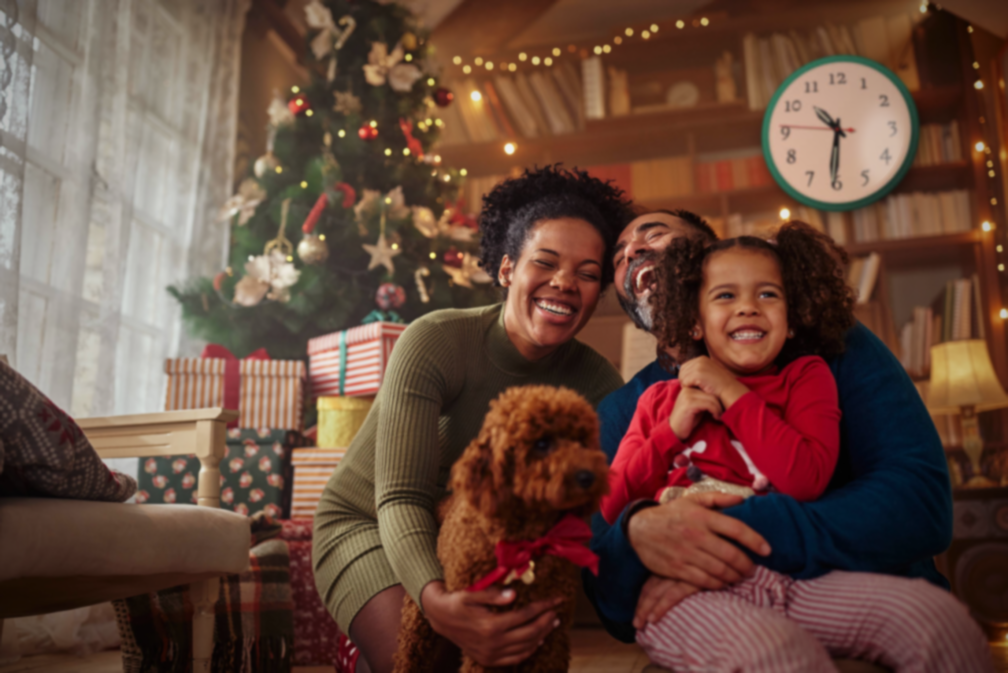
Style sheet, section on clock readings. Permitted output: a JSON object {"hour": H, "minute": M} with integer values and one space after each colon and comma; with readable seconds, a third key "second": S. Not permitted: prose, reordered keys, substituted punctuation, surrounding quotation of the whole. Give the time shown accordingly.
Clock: {"hour": 10, "minute": 30, "second": 46}
